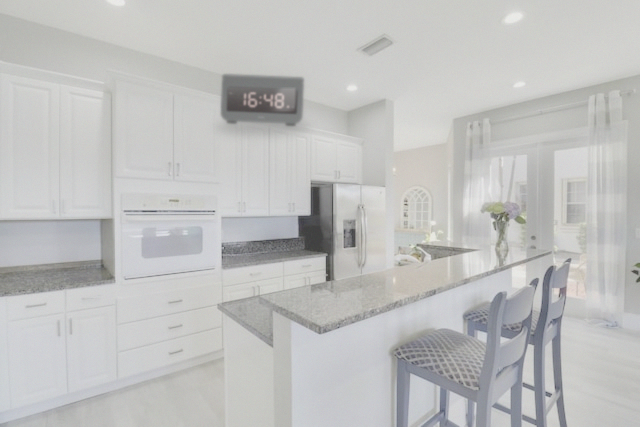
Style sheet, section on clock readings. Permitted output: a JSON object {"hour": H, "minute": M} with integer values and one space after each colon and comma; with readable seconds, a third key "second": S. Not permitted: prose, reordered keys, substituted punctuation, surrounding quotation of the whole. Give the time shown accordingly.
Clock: {"hour": 16, "minute": 48}
